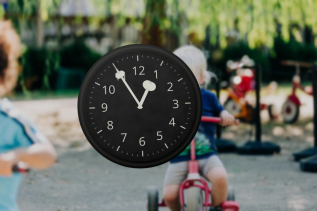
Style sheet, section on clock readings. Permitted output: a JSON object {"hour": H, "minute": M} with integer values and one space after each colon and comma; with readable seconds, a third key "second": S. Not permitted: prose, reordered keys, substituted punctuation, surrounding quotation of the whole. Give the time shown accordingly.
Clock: {"hour": 12, "minute": 55}
